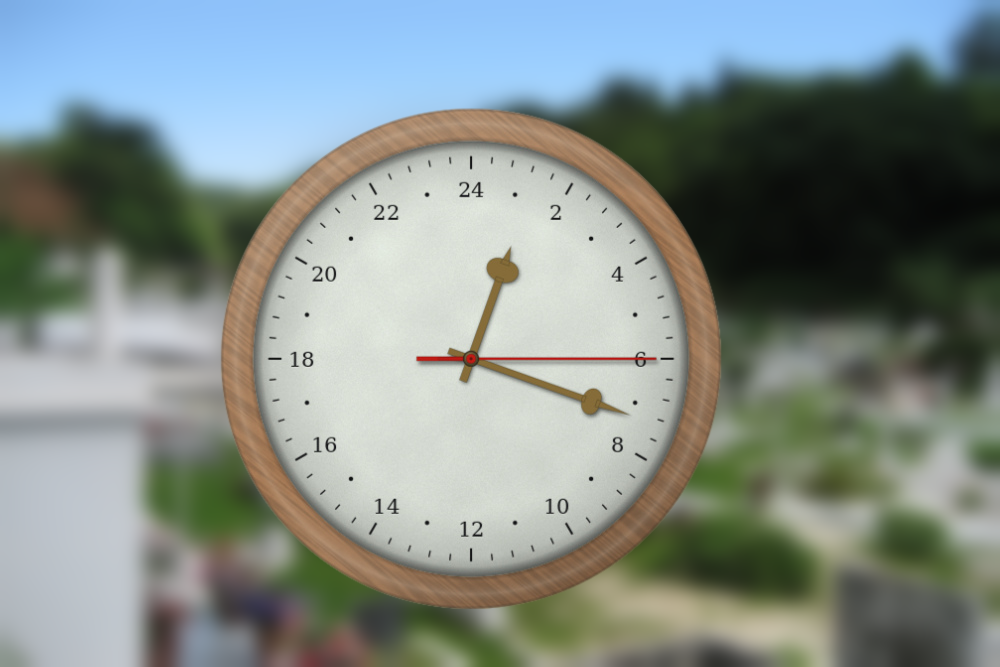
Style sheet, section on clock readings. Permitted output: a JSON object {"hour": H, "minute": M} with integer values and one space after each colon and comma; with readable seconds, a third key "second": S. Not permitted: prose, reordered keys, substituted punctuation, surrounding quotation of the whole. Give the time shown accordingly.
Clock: {"hour": 1, "minute": 18, "second": 15}
